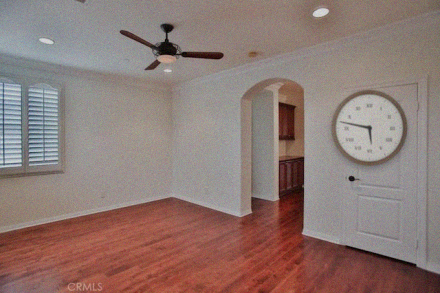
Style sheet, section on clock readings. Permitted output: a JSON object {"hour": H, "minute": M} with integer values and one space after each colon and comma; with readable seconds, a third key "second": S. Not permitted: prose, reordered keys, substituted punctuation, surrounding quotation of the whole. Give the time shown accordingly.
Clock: {"hour": 5, "minute": 47}
